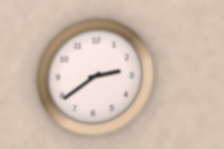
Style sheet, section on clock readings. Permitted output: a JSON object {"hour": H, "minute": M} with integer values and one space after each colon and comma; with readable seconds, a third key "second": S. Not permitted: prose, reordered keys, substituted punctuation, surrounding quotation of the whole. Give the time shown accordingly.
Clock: {"hour": 2, "minute": 39}
